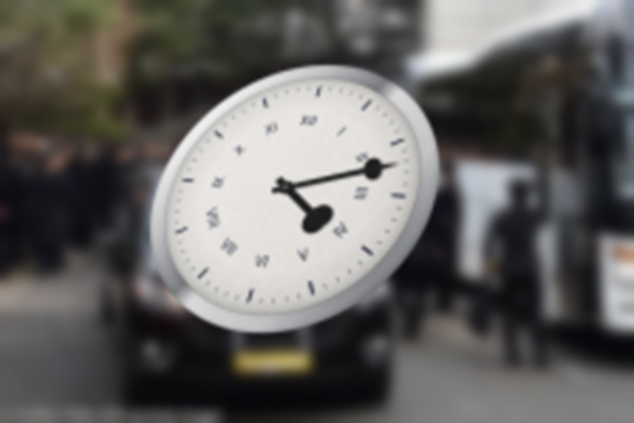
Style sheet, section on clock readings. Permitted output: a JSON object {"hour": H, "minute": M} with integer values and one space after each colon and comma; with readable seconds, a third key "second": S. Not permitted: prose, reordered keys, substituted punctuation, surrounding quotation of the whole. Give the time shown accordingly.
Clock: {"hour": 4, "minute": 12}
